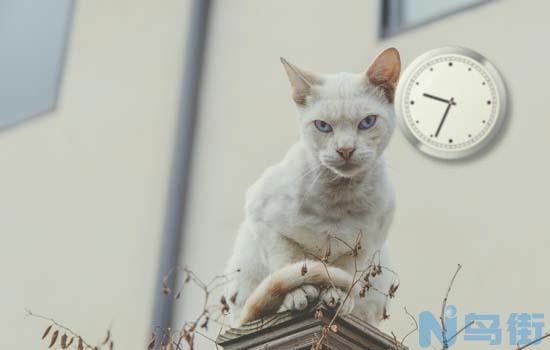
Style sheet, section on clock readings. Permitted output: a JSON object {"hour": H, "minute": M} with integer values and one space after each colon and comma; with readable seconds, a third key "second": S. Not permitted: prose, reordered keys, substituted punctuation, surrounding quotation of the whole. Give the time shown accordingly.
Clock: {"hour": 9, "minute": 34}
